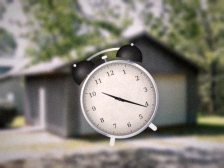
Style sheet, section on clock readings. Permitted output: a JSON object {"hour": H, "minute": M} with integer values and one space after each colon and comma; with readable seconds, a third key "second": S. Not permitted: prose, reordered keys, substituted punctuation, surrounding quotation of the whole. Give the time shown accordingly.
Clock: {"hour": 10, "minute": 21}
